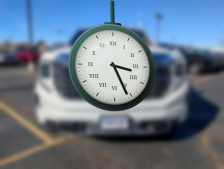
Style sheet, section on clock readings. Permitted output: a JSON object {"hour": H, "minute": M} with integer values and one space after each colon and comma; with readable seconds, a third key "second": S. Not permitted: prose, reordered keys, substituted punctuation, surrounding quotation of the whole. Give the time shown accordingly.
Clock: {"hour": 3, "minute": 26}
